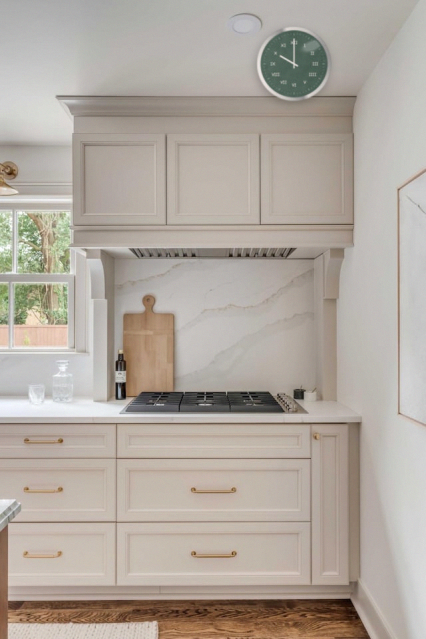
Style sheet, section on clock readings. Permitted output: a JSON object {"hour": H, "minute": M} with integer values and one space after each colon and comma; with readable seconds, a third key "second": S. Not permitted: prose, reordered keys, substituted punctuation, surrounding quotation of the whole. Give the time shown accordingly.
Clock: {"hour": 10, "minute": 0}
